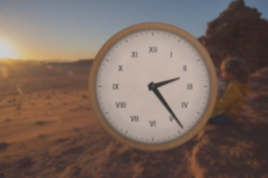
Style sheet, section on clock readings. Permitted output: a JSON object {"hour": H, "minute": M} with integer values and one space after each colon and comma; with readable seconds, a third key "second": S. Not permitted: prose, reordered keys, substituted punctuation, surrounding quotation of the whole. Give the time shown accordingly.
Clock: {"hour": 2, "minute": 24}
